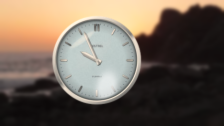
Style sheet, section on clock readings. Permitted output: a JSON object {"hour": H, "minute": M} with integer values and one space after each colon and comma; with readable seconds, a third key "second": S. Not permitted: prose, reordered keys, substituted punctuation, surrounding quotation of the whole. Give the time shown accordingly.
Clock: {"hour": 9, "minute": 56}
